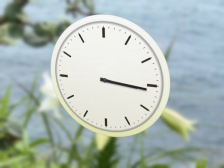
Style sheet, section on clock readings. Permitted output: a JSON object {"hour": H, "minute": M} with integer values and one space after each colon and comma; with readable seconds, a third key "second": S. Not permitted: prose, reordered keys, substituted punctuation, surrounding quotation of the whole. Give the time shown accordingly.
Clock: {"hour": 3, "minute": 16}
